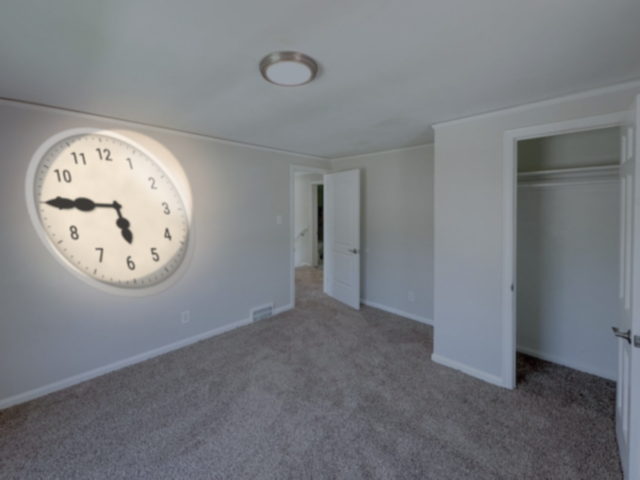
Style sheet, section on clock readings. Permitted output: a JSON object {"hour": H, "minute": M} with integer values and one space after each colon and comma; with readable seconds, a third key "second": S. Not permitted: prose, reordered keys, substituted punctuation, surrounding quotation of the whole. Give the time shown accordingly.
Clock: {"hour": 5, "minute": 45}
